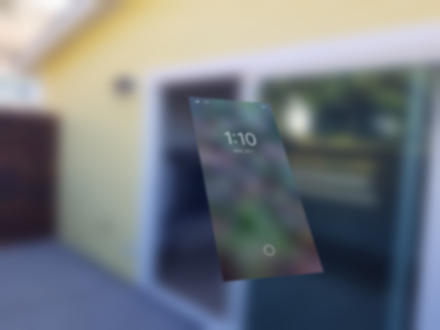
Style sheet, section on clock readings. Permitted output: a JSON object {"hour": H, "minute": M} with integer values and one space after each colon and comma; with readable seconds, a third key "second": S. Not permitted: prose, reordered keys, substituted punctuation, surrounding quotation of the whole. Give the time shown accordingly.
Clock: {"hour": 1, "minute": 10}
